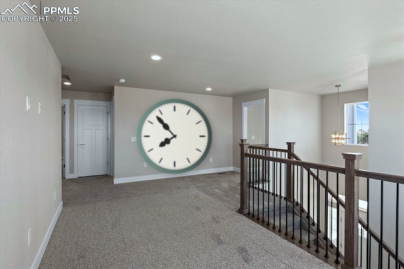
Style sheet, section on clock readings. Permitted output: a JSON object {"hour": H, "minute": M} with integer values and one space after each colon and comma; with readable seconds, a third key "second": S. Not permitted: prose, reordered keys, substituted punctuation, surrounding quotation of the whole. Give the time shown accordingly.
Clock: {"hour": 7, "minute": 53}
